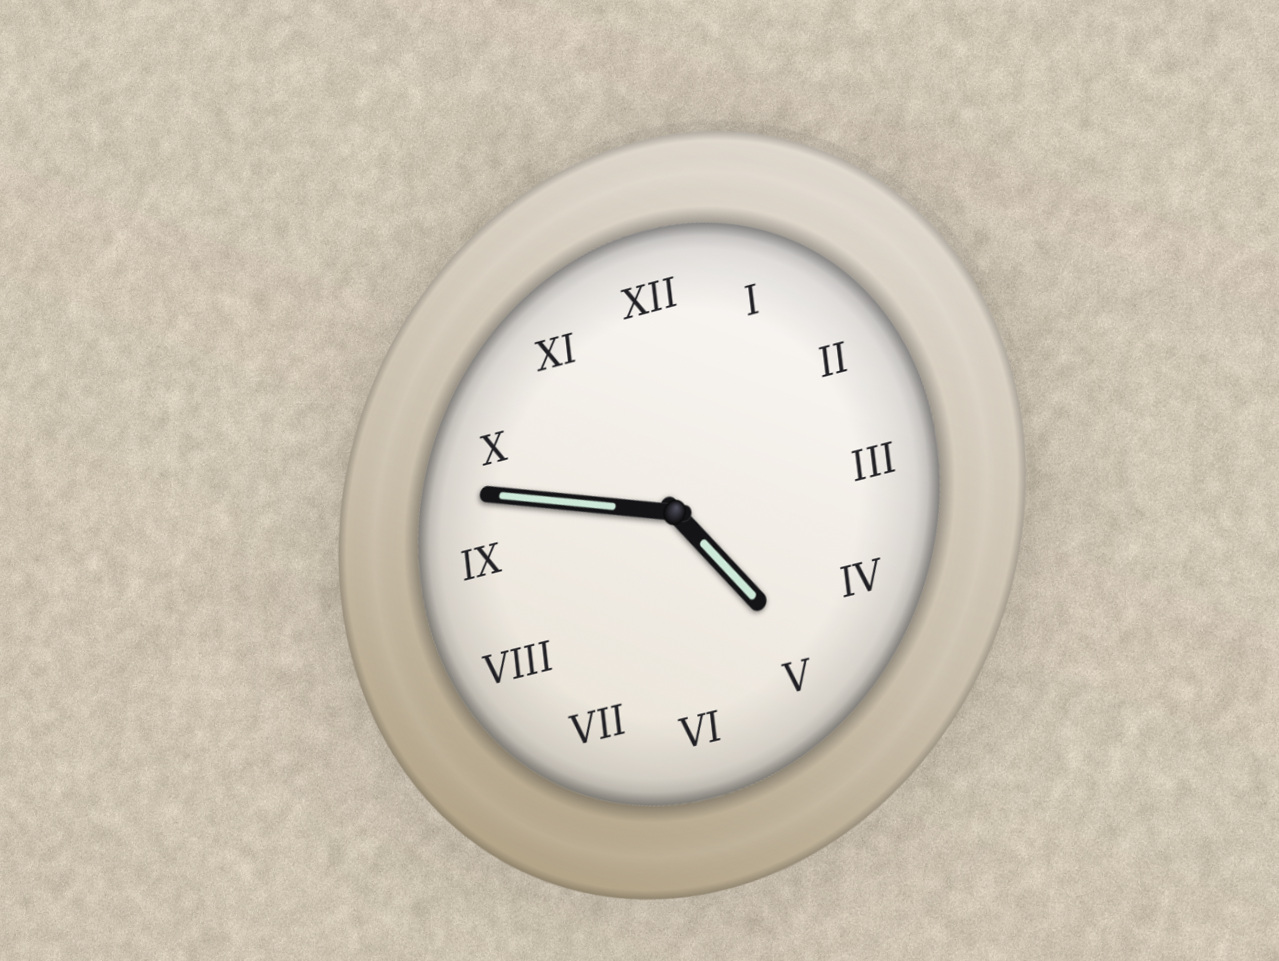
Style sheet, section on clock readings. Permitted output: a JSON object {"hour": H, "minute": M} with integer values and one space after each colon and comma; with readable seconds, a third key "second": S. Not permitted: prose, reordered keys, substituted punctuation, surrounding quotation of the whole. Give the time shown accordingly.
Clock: {"hour": 4, "minute": 48}
